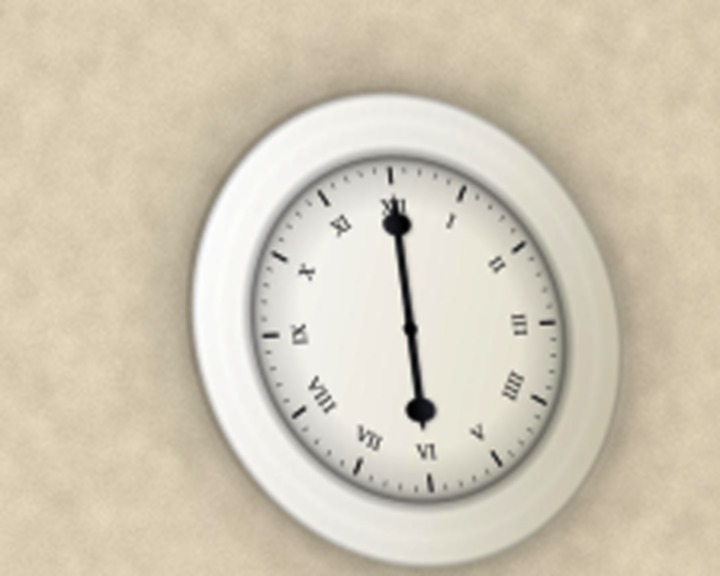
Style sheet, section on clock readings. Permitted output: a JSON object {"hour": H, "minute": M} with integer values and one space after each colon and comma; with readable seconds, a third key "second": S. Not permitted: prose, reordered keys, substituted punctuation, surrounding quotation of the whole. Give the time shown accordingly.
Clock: {"hour": 6, "minute": 0}
